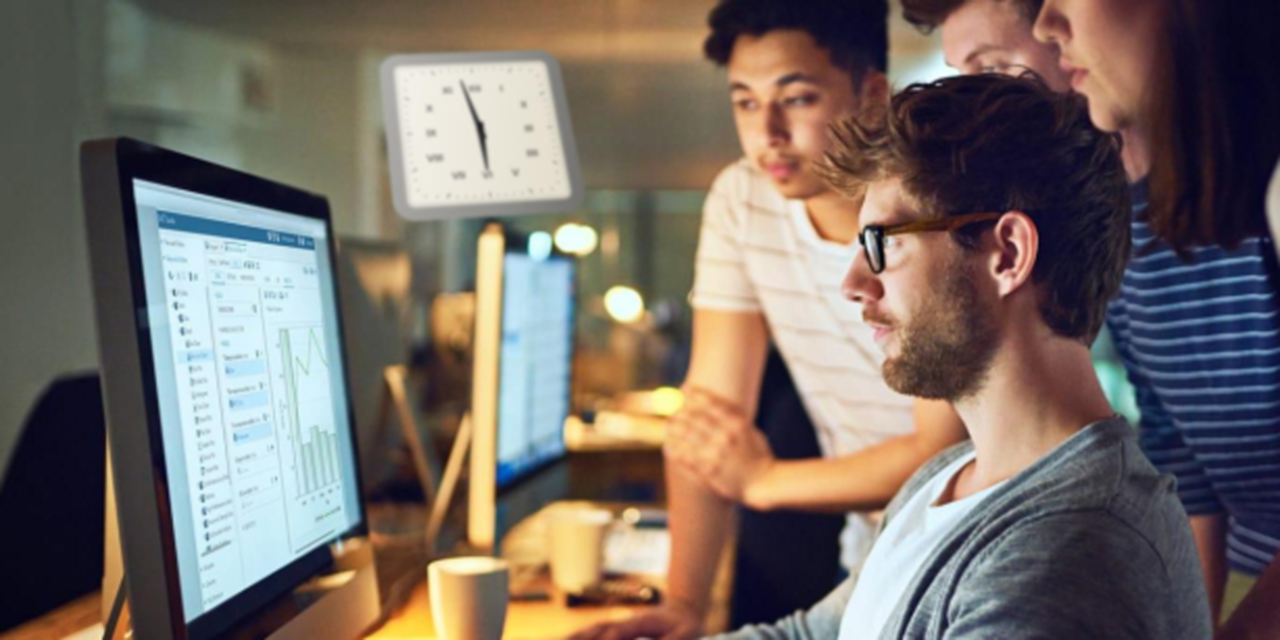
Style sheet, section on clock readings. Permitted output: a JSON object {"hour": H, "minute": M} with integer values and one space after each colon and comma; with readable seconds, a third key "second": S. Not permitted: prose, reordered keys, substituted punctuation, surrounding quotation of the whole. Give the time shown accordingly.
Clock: {"hour": 5, "minute": 58}
